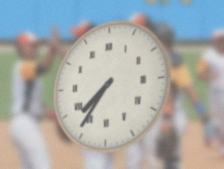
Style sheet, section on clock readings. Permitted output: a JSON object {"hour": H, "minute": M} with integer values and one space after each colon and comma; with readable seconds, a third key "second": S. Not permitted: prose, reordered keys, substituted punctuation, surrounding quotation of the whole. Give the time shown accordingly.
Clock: {"hour": 7, "minute": 36}
